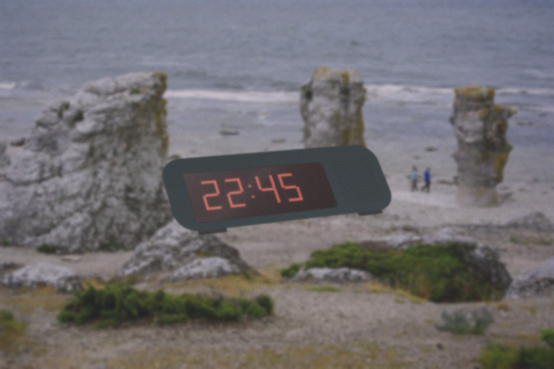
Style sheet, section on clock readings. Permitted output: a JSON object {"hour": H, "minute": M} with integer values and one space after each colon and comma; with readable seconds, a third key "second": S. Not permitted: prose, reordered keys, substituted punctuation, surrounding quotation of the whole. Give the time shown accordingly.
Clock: {"hour": 22, "minute": 45}
